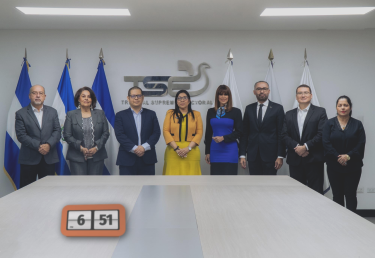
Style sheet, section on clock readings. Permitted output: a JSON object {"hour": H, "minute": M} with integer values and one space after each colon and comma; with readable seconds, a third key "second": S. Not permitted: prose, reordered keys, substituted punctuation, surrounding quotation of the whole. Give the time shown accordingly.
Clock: {"hour": 6, "minute": 51}
